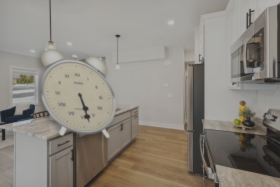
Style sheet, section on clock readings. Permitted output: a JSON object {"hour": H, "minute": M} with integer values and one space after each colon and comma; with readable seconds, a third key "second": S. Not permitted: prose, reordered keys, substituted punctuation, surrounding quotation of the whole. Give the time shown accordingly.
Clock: {"hour": 5, "minute": 28}
